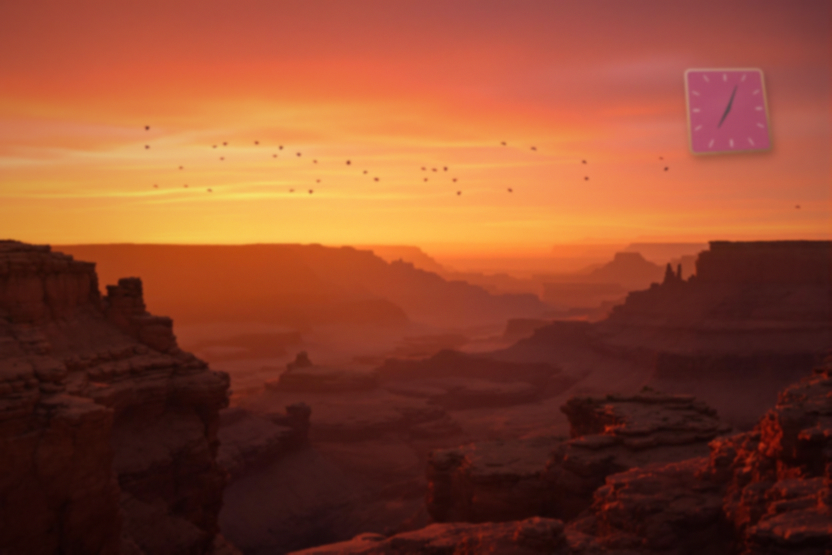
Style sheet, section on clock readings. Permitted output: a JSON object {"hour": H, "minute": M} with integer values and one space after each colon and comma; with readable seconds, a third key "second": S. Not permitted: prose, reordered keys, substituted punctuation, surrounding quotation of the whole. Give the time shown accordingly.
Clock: {"hour": 7, "minute": 4}
